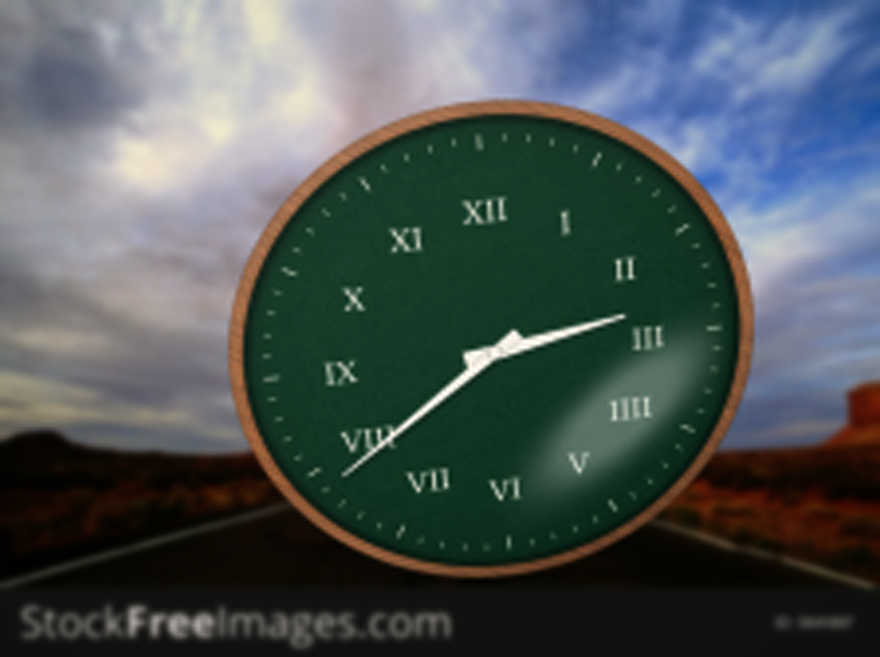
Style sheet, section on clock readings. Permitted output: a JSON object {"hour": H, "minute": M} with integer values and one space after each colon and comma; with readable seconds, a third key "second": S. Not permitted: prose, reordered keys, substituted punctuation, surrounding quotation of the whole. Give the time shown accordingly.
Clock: {"hour": 2, "minute": 39}
